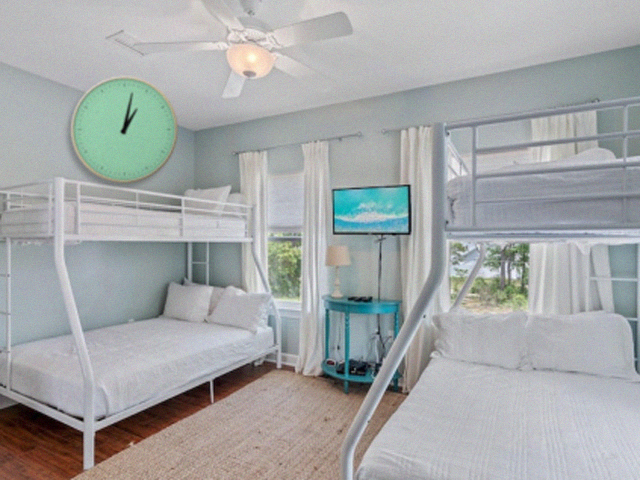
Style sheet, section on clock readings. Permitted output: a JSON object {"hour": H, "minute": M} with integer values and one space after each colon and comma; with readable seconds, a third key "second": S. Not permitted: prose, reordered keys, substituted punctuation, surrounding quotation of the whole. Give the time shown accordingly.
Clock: {"hour": 1, "minute": 2}
